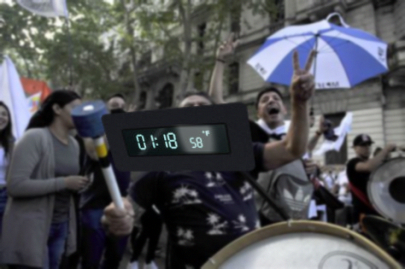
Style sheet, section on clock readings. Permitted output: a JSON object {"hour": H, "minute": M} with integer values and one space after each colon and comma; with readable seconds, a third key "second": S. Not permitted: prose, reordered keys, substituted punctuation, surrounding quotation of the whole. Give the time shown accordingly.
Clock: {"hour": 1, "minute": 18}
